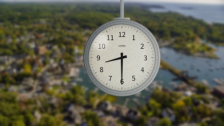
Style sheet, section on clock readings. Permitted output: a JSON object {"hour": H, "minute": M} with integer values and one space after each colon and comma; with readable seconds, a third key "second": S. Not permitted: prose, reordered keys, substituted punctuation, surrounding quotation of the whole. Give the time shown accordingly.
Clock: {"hour": 8, "minute": 30}
